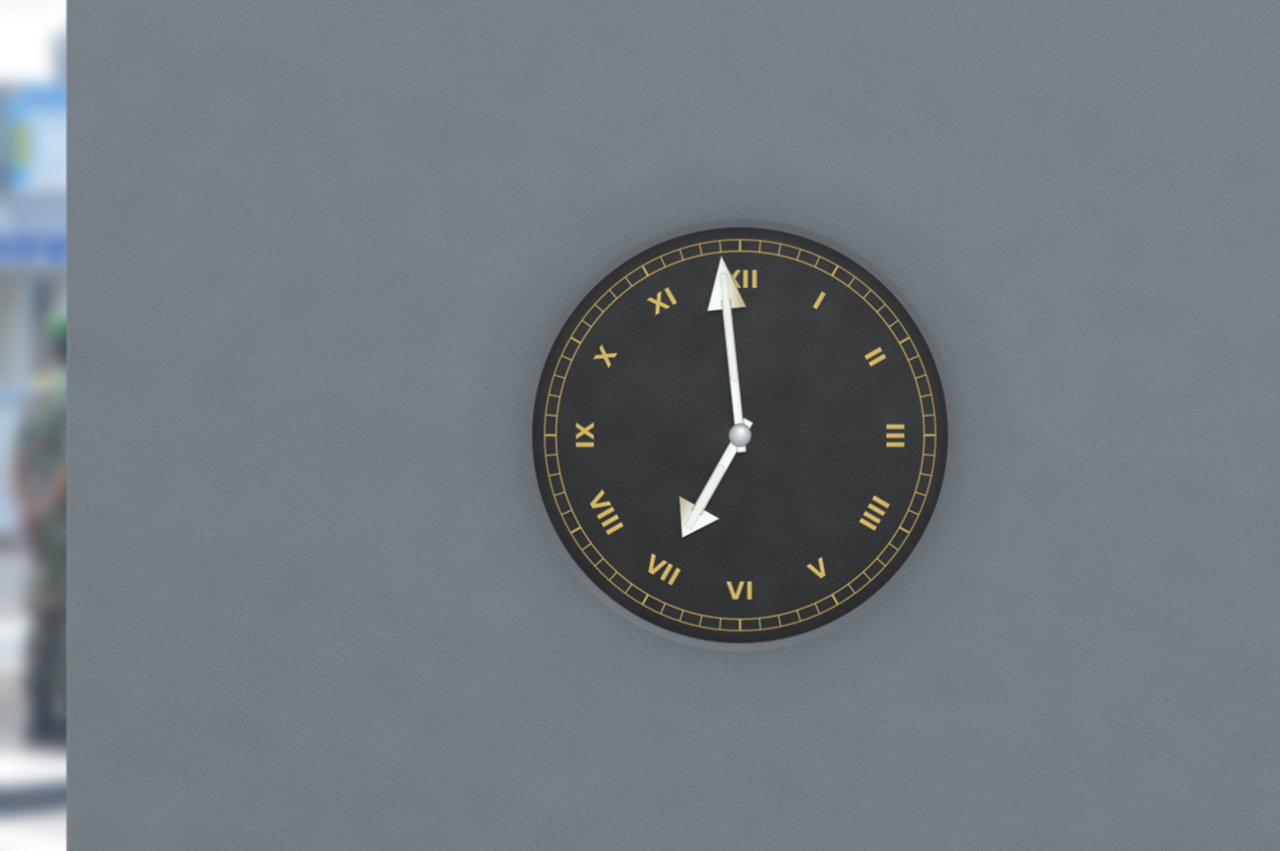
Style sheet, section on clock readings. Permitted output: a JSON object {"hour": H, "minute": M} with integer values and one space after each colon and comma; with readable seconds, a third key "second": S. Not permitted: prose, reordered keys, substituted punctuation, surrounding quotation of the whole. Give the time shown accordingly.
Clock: {"hour": 6, "minute": 59}
